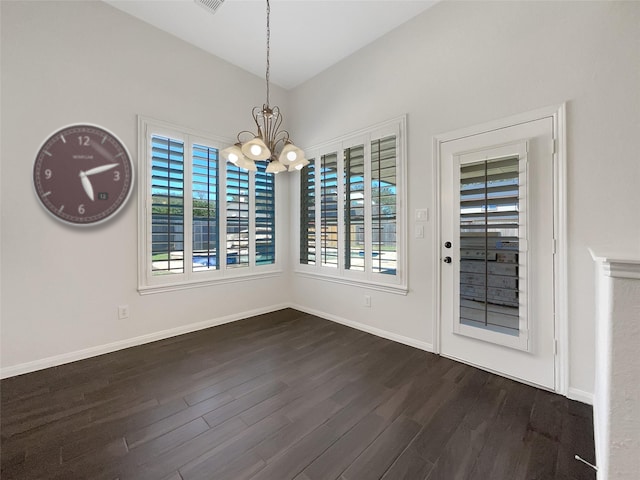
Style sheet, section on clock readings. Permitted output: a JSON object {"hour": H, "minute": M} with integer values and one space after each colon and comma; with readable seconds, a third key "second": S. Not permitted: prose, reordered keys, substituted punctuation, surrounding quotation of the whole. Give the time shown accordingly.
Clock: {"hour": 5, "minute": 12}
